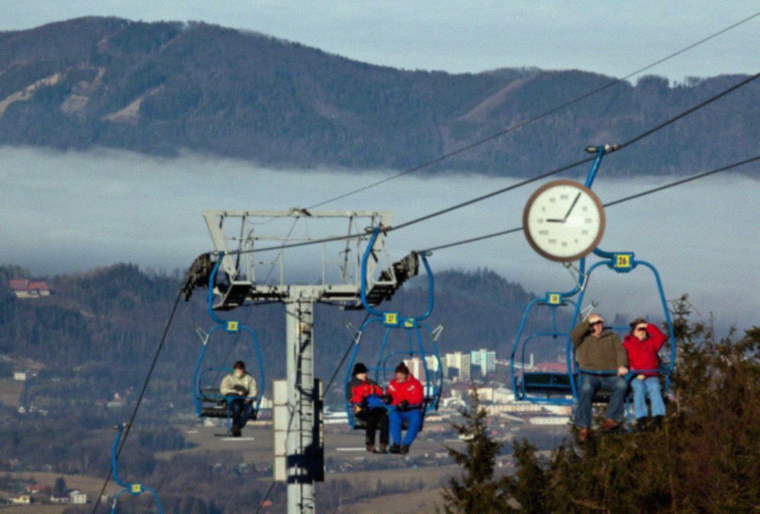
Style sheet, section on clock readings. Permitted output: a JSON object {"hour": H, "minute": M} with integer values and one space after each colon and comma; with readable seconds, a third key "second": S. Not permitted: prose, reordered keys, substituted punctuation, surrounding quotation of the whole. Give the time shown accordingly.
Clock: {"hour": 9, "minute": 5}
